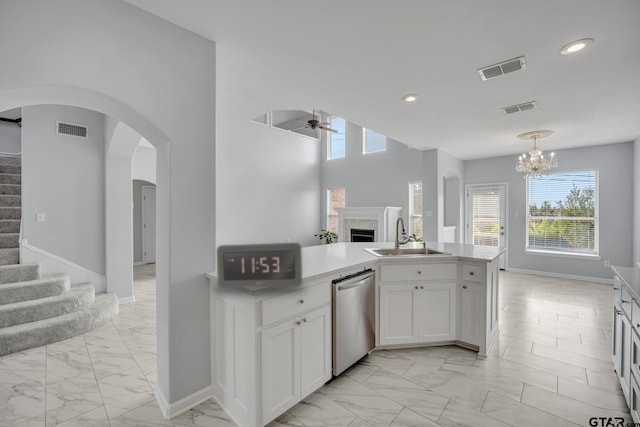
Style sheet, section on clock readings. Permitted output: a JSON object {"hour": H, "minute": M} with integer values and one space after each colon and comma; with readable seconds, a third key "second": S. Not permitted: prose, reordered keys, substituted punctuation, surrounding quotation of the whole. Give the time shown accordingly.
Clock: {"hour": 11, "minute": 53}
